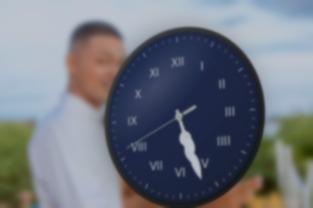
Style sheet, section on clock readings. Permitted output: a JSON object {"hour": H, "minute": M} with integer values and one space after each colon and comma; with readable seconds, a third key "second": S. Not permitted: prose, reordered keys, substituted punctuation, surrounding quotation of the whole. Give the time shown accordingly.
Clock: {"hour": 5, "minute": 26, "second": 41}
